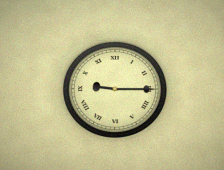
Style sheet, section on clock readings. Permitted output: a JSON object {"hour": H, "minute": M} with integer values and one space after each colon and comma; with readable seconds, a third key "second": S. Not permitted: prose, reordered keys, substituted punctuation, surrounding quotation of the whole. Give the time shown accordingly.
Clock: {"hour": 9, "minute": 15}
